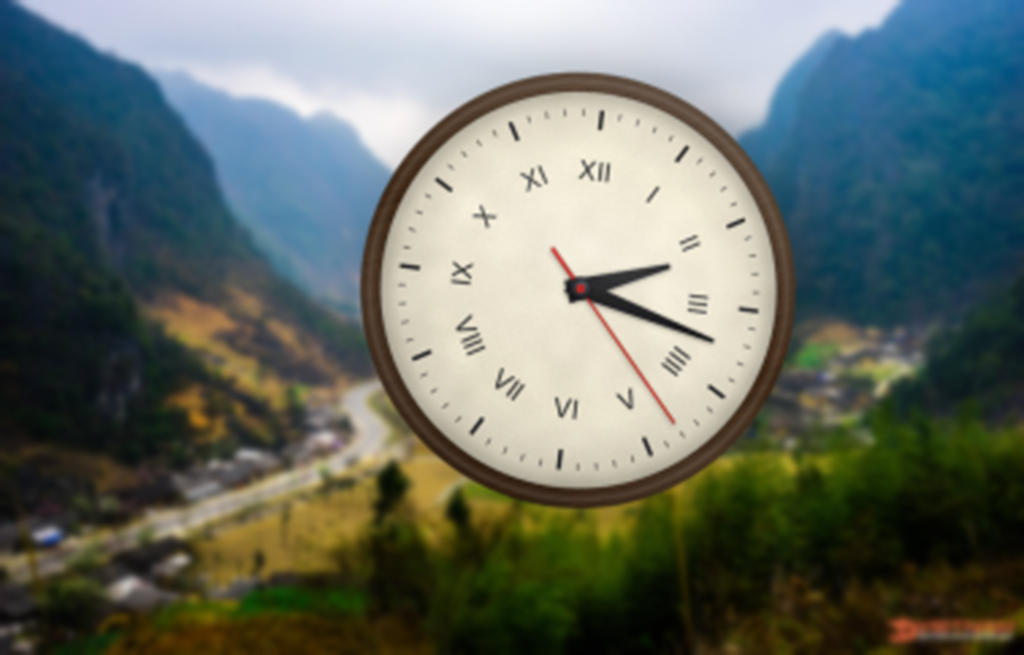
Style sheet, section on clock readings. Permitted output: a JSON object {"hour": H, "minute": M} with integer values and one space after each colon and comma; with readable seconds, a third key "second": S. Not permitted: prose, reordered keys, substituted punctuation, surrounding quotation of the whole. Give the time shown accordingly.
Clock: {"hour": 2, "minute": 17, "second": 23}
